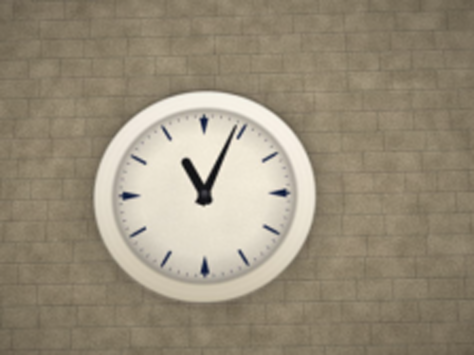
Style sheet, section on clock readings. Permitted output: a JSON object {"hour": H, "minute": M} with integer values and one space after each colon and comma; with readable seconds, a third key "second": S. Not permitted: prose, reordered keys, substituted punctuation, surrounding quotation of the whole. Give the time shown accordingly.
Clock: {"hour": 11, "minute": 4}
